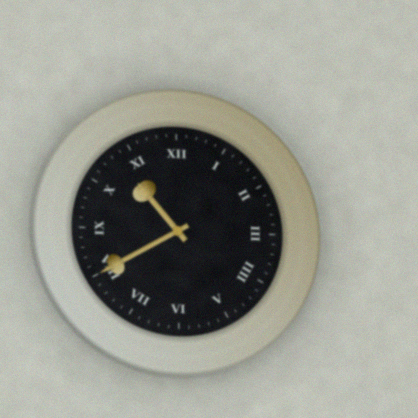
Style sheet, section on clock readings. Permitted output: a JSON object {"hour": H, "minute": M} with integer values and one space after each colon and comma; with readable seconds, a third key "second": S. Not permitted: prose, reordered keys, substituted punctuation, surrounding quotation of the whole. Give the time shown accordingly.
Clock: {"hour": 10, "minute": 40}
